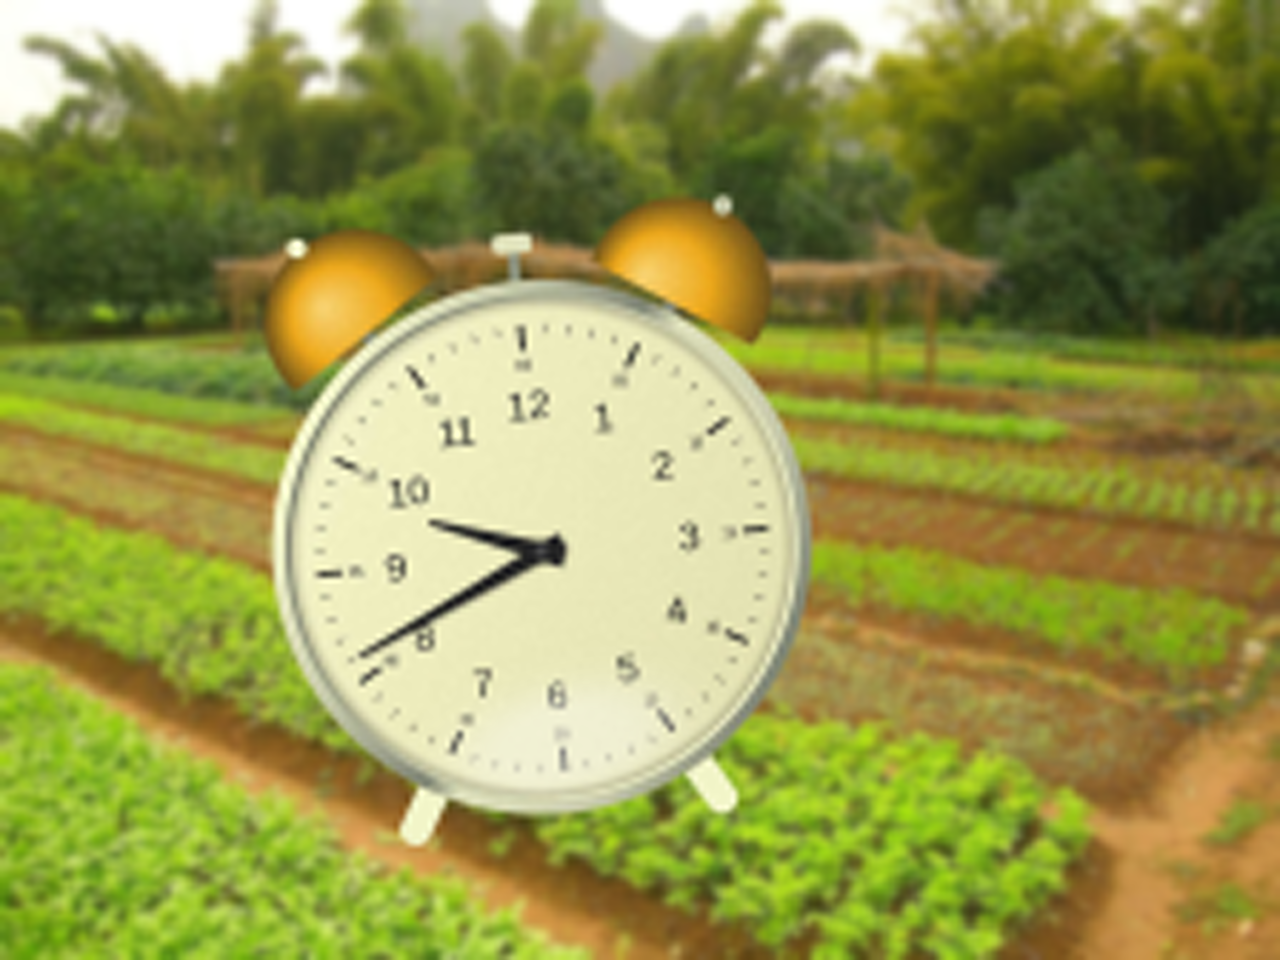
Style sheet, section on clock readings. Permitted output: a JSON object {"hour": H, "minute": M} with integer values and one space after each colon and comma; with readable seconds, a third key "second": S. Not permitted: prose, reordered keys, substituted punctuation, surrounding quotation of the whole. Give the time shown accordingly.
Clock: {"hour": 9, "minute": 41}
